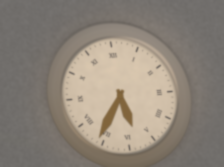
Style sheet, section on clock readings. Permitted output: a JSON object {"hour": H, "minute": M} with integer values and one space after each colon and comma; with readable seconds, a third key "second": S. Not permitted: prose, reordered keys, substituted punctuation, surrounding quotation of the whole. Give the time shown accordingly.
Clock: {"hour": 5, "minute": 36}
